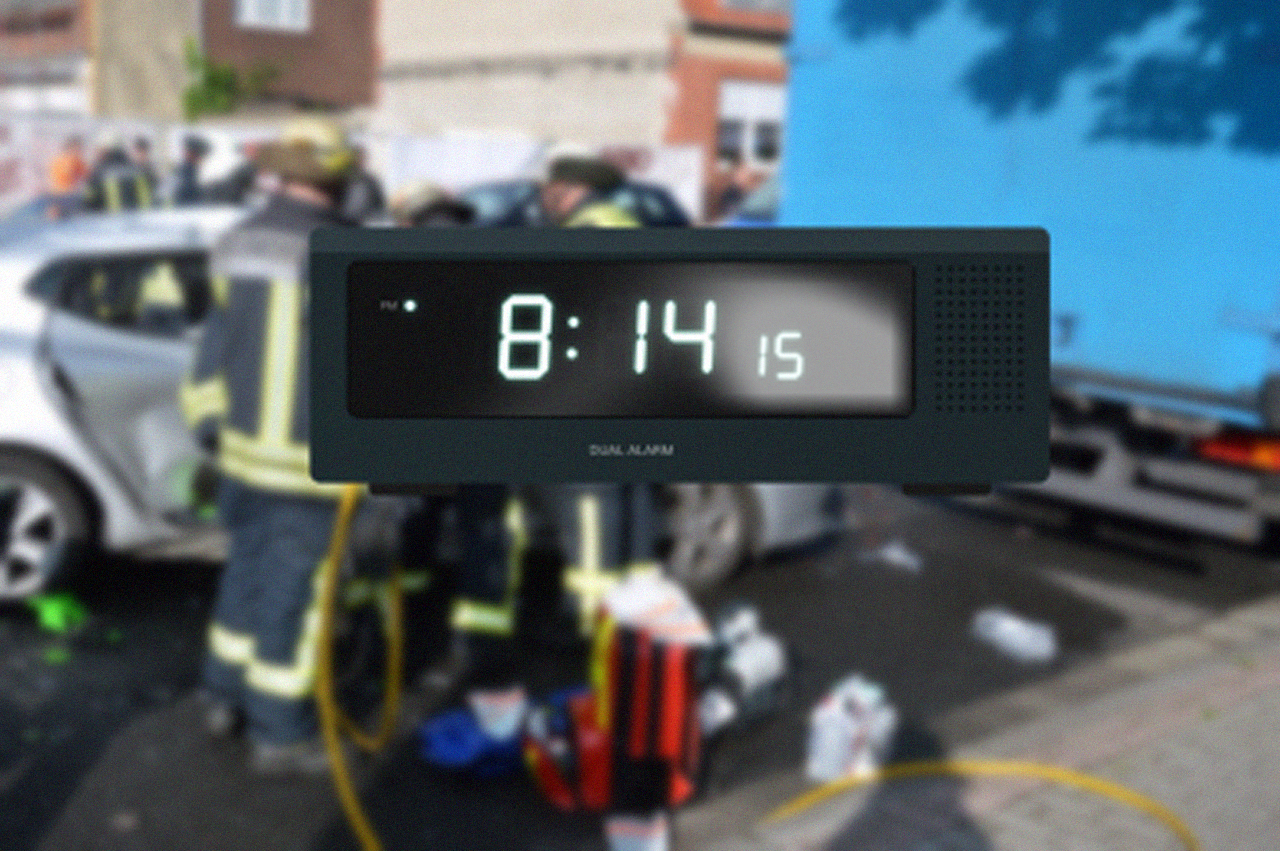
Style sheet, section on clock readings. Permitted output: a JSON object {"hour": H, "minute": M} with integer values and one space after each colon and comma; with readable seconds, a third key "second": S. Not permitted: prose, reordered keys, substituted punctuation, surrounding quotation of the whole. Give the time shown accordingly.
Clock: {"hour": 8, "minute": 14, "second": 15}
